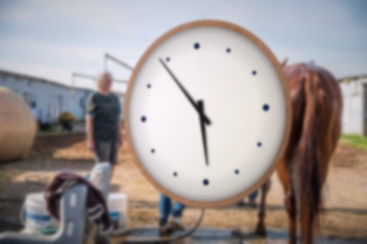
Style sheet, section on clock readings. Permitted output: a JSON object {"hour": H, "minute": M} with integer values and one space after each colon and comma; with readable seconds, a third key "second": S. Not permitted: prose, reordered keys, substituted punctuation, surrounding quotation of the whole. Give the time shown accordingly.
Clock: {"hour": 5, "minute": 54}
